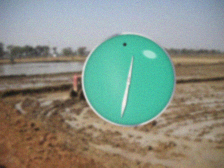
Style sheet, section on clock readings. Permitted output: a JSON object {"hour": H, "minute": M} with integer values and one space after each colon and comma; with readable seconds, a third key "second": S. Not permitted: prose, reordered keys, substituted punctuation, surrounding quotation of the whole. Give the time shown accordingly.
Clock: {"hour": 12, "minute": 33}
